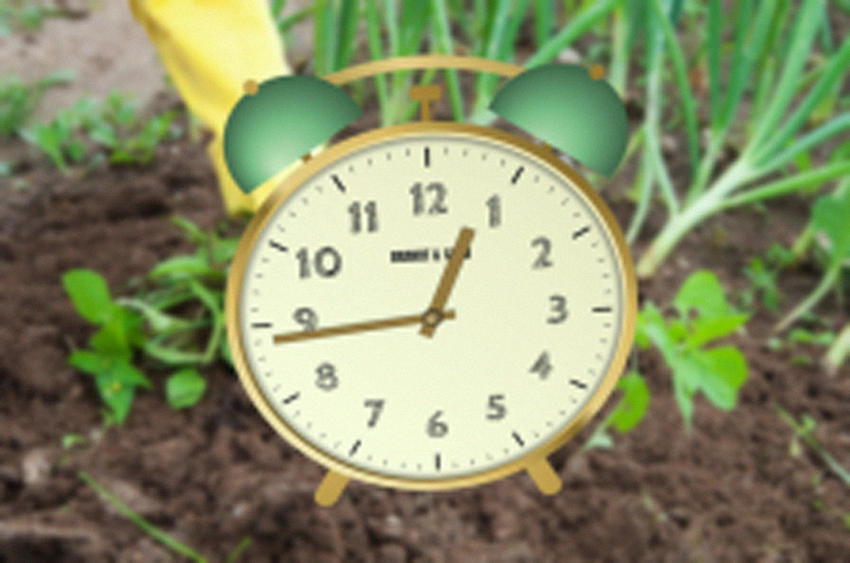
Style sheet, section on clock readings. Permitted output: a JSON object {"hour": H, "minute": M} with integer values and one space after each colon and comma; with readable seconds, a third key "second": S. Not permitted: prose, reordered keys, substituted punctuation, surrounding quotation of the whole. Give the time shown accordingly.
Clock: {"hour": 12, "minute": 44}
